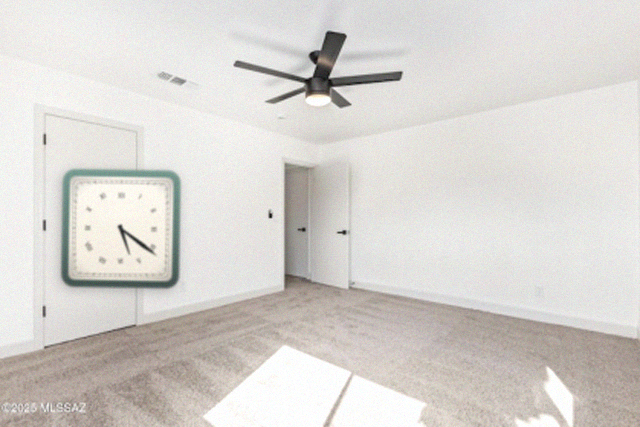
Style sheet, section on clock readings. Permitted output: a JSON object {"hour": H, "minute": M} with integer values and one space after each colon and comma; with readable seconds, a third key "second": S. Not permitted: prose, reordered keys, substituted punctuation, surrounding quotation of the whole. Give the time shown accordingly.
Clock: {"hour": 5, "minute": 21}
